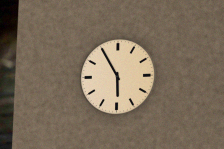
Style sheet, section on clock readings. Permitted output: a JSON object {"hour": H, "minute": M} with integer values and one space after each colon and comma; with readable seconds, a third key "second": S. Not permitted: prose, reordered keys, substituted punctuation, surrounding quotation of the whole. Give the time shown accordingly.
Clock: {"hour": 5, "minute": 55}
